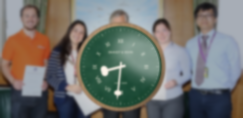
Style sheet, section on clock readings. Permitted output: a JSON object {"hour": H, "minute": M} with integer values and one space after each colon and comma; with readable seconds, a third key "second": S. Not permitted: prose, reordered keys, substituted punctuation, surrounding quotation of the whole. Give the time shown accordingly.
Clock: {"hour": 8, "minute": 31}
